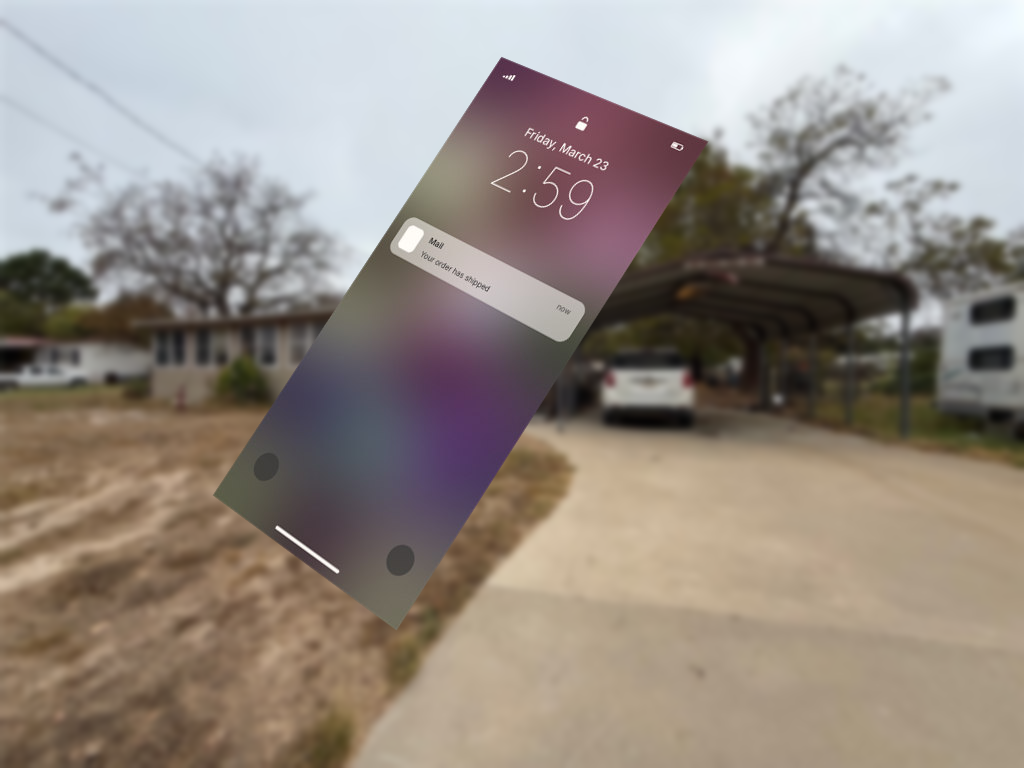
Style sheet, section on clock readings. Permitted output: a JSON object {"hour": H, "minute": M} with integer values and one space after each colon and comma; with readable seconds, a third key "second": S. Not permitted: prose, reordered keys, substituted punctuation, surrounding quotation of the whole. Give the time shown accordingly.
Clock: {"hour": 2, "minute": 59}
